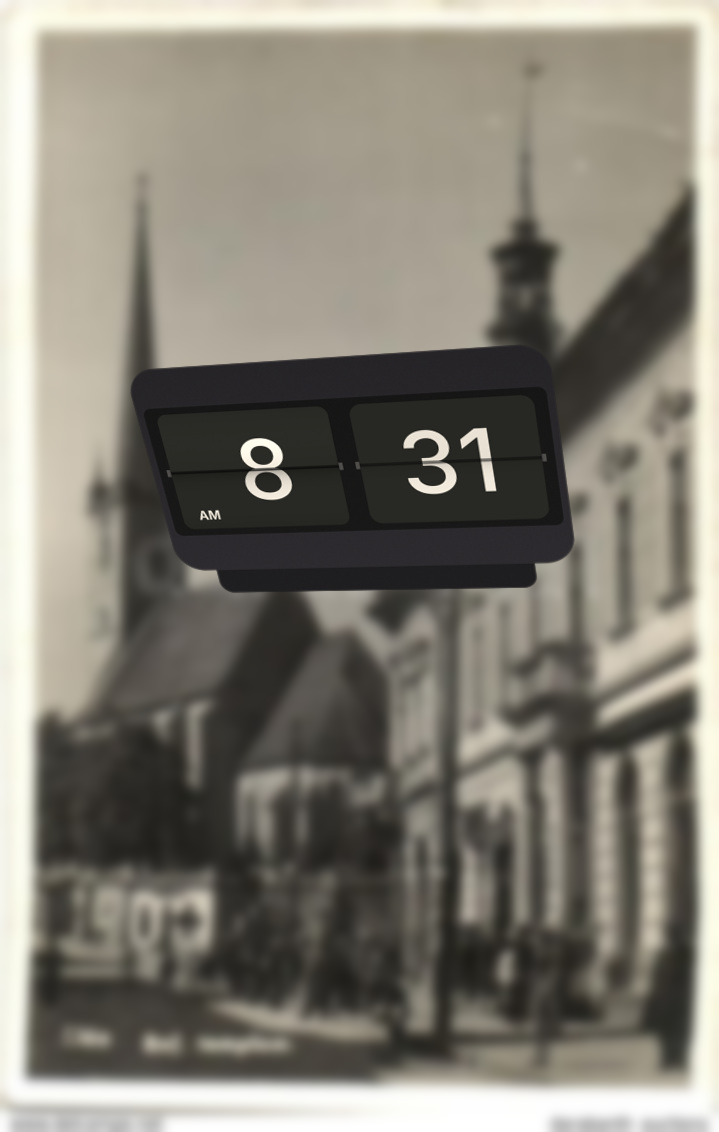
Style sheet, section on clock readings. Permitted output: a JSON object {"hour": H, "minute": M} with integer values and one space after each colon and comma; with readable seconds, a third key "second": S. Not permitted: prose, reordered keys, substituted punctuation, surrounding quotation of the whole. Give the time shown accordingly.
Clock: {"hour": 8, "minute": 31}
